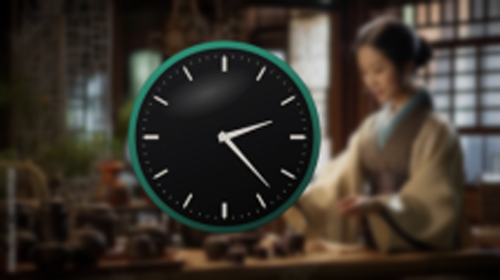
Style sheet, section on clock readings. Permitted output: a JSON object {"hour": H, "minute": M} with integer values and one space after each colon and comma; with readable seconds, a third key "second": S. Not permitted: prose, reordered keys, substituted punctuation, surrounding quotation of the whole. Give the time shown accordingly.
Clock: {"hour": 2, "minute": 23}
